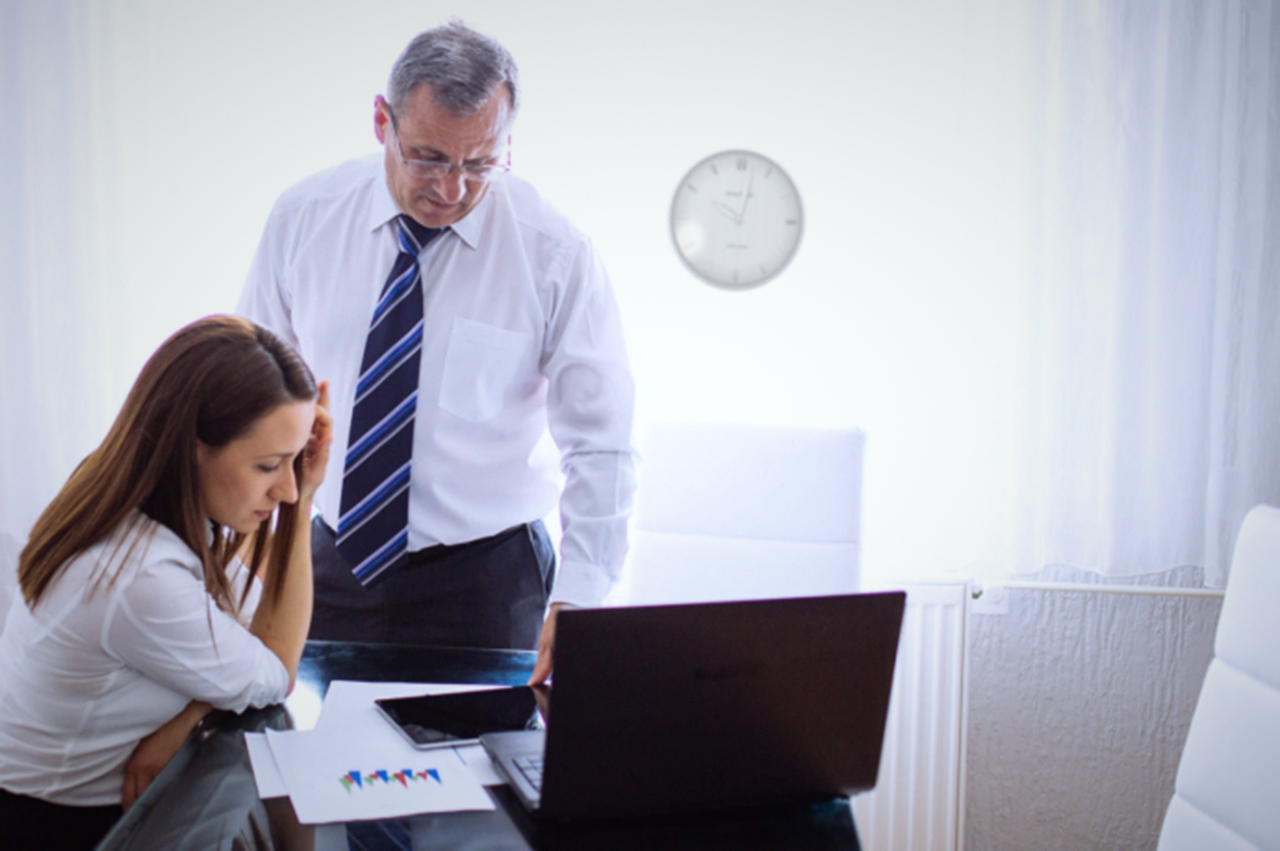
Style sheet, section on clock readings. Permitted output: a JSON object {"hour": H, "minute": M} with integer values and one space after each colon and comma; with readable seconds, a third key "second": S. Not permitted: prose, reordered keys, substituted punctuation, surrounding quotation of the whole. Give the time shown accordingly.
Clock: {"hour": 10, "minute": 2}
